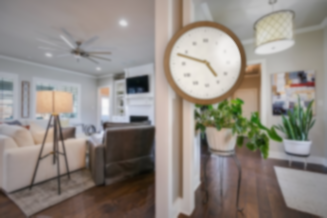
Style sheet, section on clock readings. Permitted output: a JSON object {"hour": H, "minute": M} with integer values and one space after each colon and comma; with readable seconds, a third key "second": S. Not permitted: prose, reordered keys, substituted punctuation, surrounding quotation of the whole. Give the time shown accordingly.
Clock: {"hour": 4, "minute": 48}
